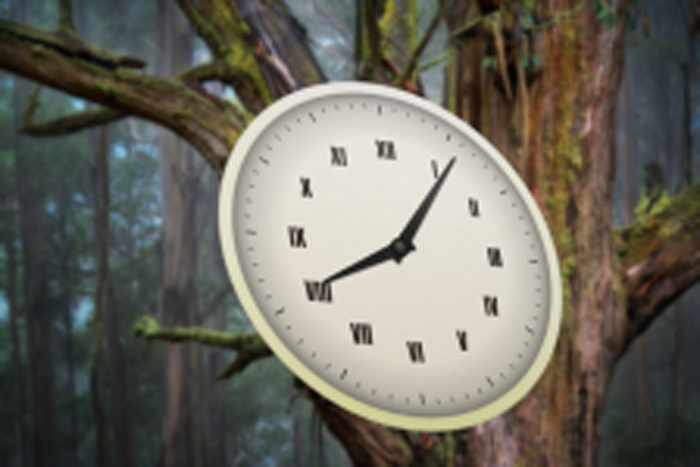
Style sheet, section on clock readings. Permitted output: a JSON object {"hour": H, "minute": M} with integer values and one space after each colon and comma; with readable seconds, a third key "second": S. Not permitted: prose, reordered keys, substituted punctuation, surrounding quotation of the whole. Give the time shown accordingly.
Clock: {"hour": 8, "minute": 6}
